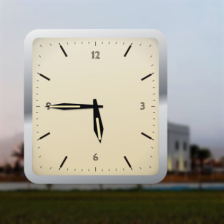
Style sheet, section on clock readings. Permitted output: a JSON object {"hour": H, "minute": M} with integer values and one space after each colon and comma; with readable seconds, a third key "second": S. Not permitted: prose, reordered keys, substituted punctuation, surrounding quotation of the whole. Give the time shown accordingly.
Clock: {"hour": 5, "minute": 45}
